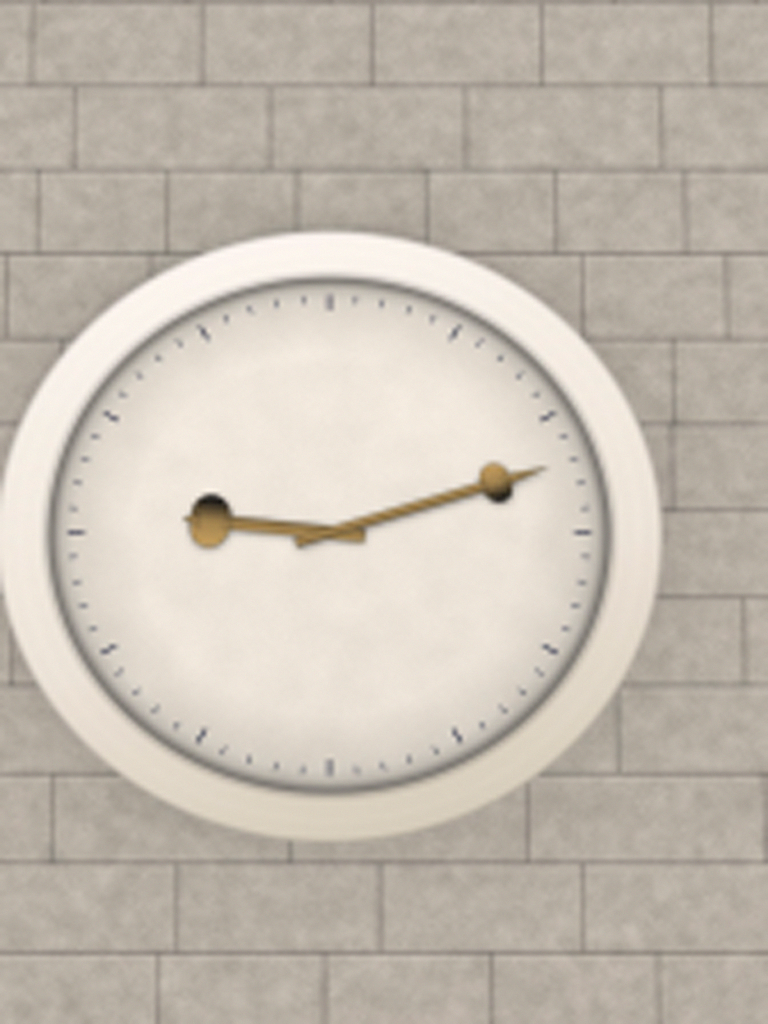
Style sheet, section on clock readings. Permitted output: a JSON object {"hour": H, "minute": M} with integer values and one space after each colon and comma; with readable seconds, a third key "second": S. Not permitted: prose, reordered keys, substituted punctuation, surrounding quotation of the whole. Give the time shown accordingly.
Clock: {"hour": 9, "minute": 12}
